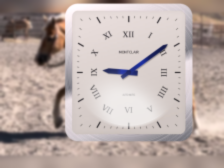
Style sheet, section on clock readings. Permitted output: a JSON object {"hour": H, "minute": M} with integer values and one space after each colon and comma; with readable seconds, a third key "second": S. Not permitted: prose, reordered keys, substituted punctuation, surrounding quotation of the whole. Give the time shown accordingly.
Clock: {"hour": 9, "minute": 9}
